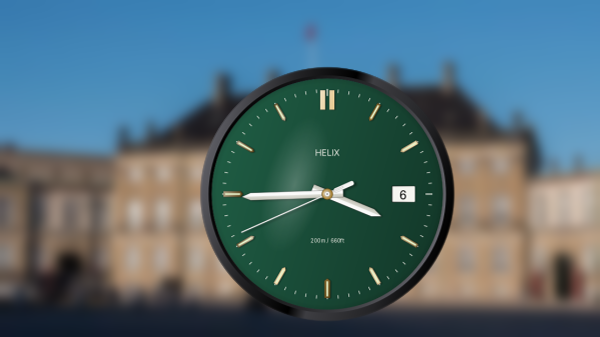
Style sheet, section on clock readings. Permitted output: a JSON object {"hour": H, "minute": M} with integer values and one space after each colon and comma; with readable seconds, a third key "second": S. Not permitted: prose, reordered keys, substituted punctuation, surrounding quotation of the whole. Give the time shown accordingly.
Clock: {"hour": 3, "minute": 44, "second": 41}
